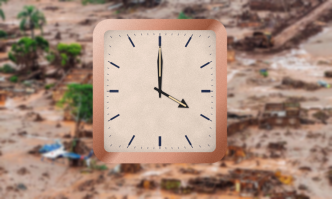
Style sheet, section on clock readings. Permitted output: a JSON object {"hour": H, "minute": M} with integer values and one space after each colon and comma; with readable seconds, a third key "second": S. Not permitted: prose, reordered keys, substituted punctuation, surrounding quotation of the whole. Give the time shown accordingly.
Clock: {"hour": 4, "minute": 0}
